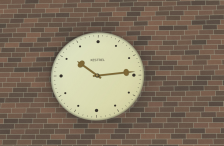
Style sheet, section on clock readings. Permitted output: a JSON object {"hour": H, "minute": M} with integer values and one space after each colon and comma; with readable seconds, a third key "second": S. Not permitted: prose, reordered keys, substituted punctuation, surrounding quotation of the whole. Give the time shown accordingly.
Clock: {"hour": 10, "minute": 14}
